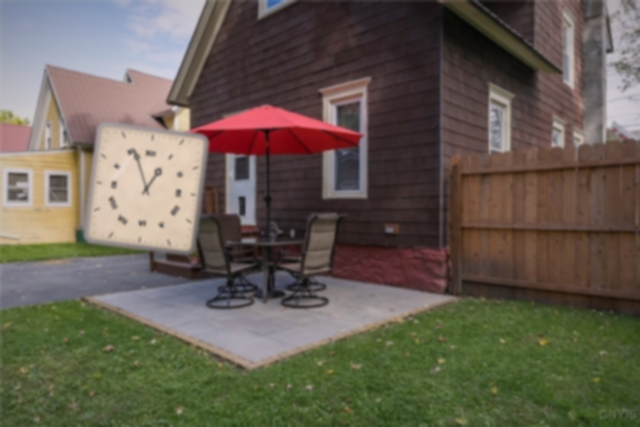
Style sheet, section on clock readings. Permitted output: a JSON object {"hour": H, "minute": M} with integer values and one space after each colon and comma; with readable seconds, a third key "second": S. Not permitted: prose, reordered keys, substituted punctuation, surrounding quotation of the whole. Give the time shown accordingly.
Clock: {"hour": 12, "minute": 56}
